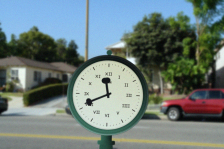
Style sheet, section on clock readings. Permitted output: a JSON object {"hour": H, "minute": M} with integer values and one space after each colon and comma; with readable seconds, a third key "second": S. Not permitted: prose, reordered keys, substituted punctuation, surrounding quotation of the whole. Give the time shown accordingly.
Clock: {"hour": 11, "minute": 41}
